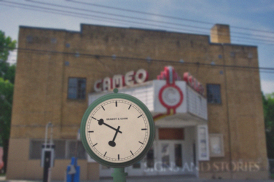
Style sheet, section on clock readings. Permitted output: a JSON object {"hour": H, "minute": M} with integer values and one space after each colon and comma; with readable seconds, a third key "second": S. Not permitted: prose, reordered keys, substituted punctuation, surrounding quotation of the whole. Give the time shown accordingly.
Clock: {"hour": 6, "minute": 50}
